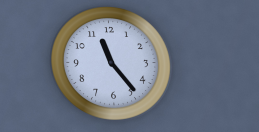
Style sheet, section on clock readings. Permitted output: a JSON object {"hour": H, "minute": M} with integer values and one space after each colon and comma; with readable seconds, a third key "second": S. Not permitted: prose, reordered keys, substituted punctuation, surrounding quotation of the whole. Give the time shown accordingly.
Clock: {"hour": 11, "minute": 24}
